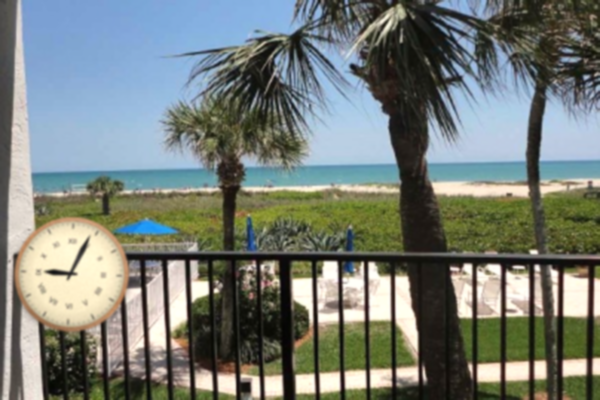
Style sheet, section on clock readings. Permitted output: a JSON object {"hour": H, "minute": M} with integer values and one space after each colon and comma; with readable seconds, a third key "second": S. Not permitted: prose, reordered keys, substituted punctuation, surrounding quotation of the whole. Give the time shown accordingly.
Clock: {"hour": 9, "minute": 4}
